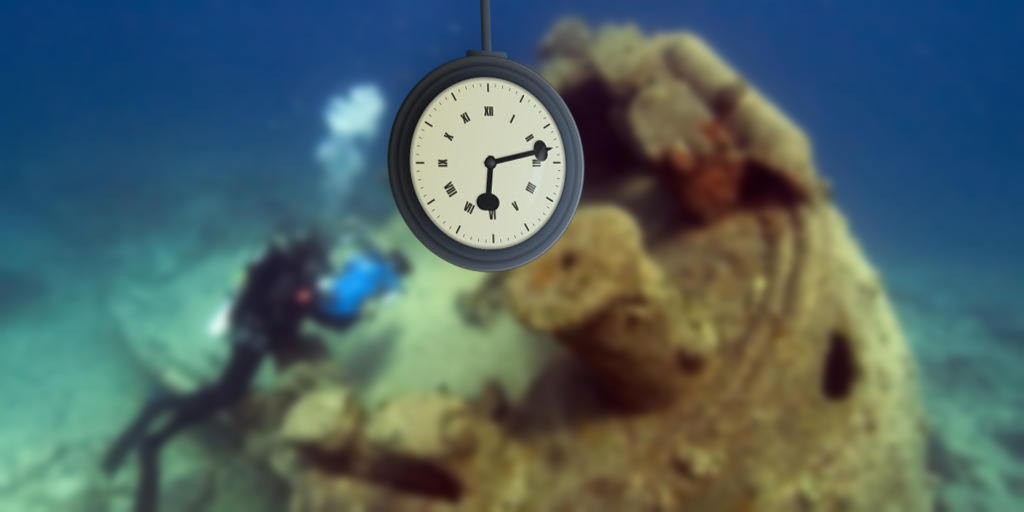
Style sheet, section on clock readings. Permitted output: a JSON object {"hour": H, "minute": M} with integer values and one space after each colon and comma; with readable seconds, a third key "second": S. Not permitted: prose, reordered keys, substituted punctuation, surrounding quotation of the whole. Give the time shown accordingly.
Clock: {"hour": 6, "minute": 13}
